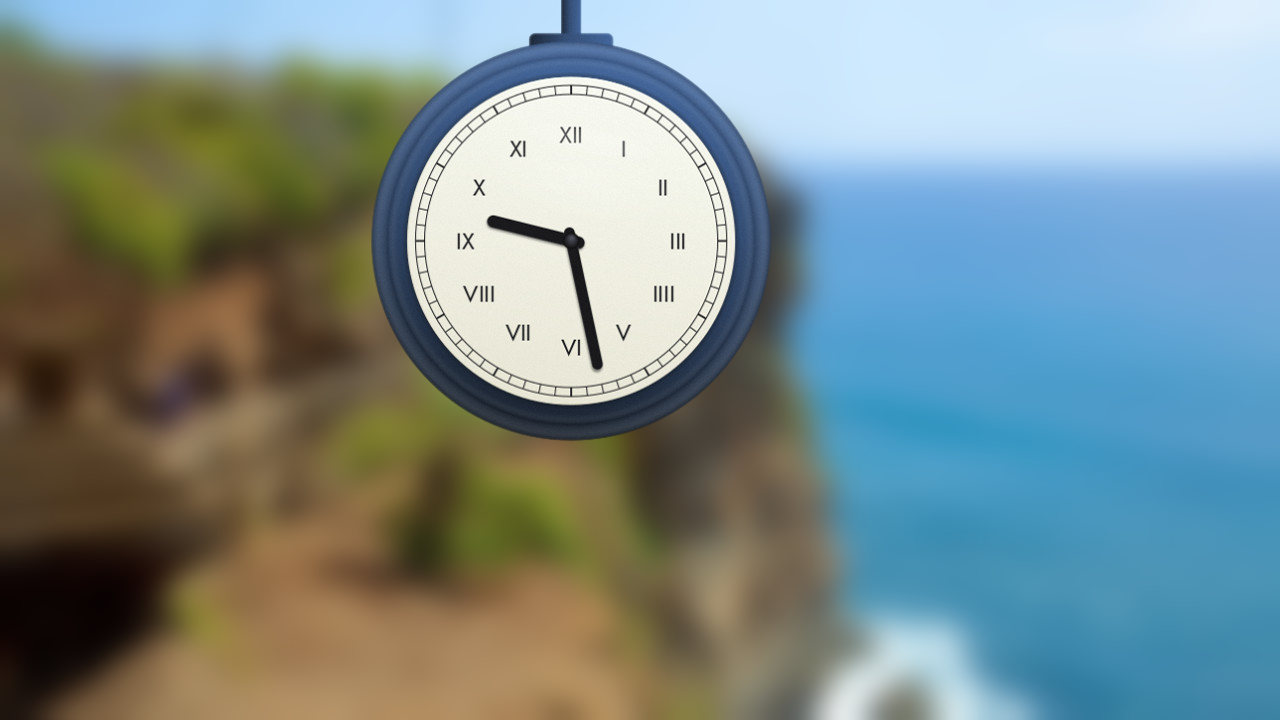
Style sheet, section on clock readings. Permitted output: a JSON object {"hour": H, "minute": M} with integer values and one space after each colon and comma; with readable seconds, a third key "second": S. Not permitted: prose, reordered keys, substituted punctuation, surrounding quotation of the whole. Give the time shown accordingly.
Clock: {"hour": 9, "minute": 28}
